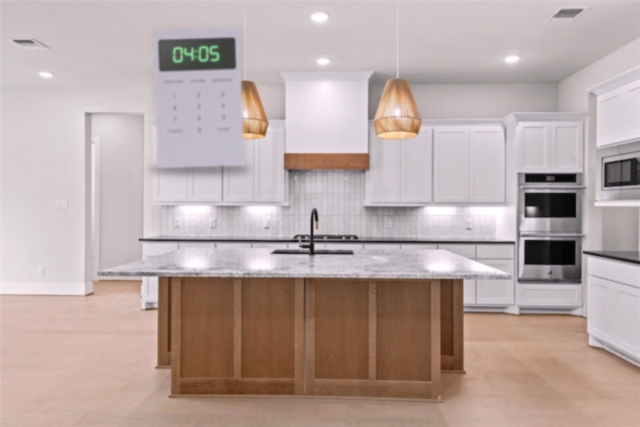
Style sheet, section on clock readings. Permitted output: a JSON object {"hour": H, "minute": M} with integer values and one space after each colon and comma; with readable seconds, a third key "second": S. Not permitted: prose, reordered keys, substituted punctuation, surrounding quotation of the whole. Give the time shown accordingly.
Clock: {"hour": 4, "minute": 5}
